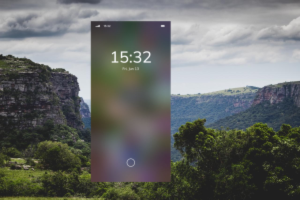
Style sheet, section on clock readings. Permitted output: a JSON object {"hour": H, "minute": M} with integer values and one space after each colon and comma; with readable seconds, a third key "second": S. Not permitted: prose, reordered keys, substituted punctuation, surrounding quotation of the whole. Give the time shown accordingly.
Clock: {"hour": 15, "minute": 32}
